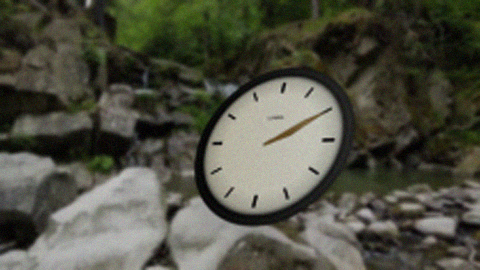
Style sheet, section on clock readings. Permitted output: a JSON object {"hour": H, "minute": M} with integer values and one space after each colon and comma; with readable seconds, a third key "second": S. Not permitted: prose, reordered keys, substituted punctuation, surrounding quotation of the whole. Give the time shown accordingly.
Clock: {"hour": 2, "minute": 10}
